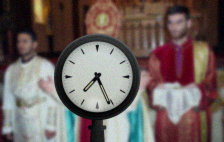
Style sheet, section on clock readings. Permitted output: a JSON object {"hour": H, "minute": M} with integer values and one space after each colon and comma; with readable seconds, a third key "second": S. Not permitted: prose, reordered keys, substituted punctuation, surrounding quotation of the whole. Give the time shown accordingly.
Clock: {"hour": 7, "minute": 26}
